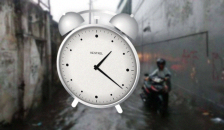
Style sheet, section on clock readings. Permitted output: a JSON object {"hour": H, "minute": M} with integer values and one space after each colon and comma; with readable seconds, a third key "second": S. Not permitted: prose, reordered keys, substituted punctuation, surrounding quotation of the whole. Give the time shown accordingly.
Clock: {"hour": 1, "minute": 21}
